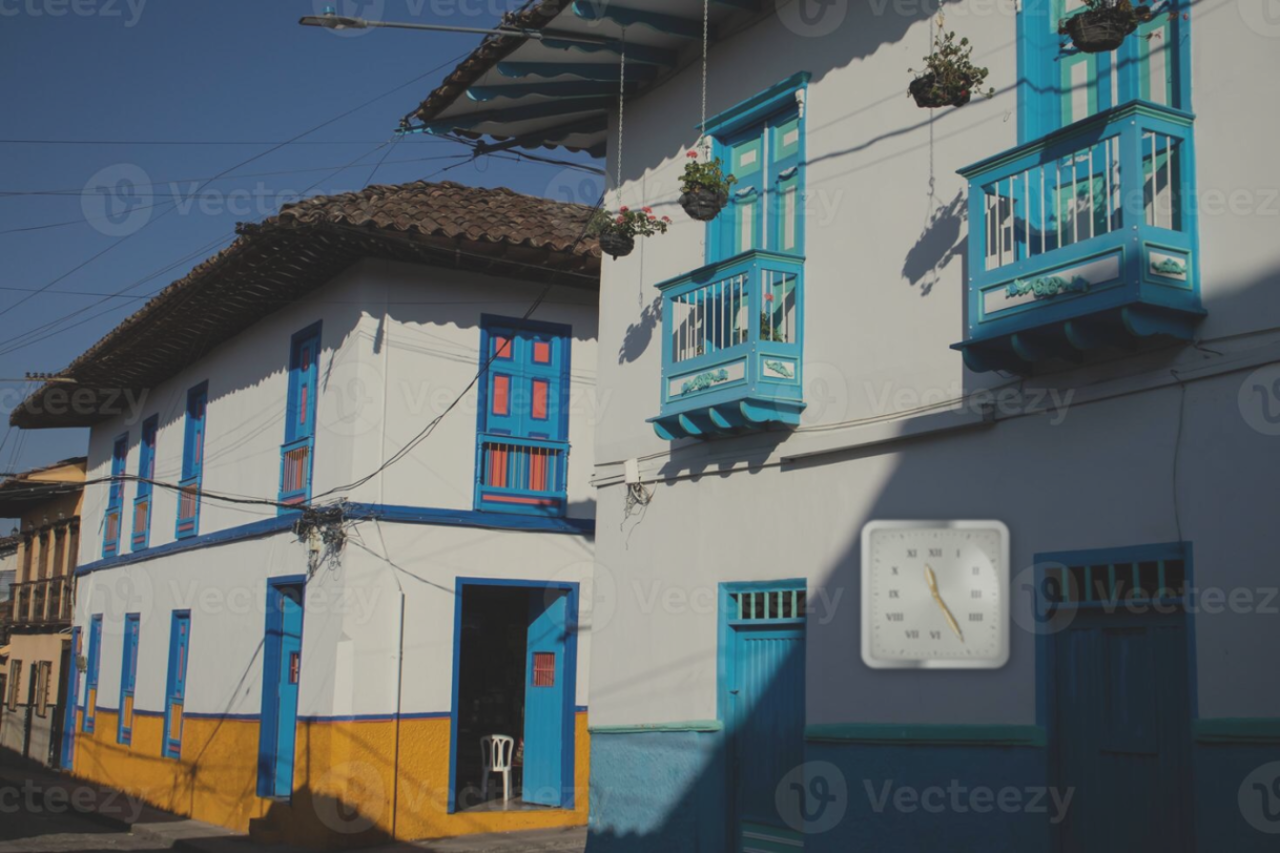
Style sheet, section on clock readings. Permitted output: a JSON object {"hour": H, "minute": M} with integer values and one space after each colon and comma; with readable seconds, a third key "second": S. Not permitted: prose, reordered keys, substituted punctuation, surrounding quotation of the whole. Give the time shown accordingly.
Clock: {"hour": 11, "minute": 25}
